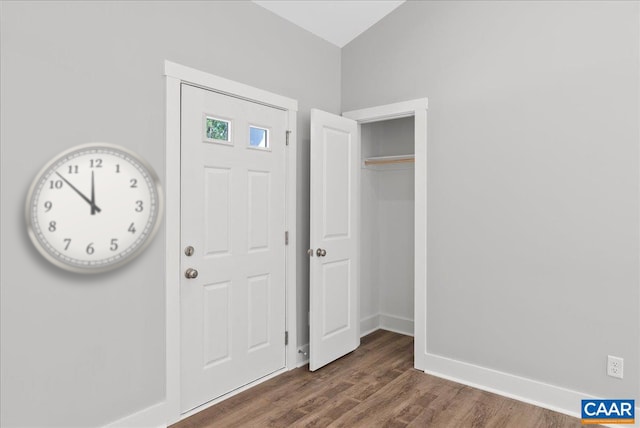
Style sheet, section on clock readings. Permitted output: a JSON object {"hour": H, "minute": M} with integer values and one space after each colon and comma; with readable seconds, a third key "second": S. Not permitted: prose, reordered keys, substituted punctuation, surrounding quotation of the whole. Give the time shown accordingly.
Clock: {"hour": 11, "minute": 52}
